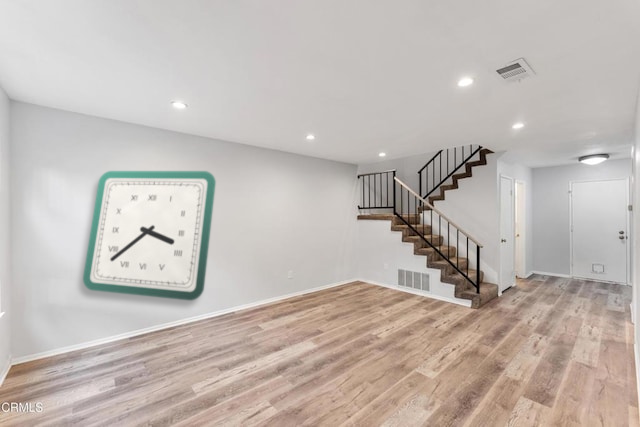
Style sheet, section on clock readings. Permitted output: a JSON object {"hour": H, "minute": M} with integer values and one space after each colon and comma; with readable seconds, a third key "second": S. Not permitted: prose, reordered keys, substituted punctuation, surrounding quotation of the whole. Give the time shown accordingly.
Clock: {"hour": 3, "minute": 38}
